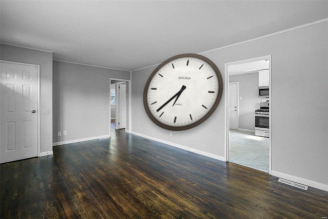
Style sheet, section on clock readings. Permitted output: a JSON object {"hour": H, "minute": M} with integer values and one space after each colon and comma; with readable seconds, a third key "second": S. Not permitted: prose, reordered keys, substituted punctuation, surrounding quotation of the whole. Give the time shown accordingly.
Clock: {"hour": 6, "minute": 37}
